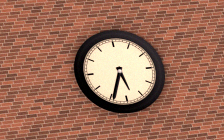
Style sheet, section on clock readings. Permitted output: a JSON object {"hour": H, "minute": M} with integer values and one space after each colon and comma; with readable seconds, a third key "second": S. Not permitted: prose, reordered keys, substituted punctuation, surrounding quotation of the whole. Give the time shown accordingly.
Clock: {"hour": 5, "minute": 34}
